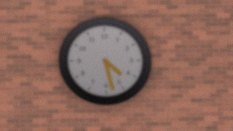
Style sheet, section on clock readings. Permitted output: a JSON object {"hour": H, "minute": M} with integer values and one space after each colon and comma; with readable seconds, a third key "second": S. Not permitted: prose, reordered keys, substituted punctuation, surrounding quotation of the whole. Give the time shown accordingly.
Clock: {"hour": 4, "minute": 28}
